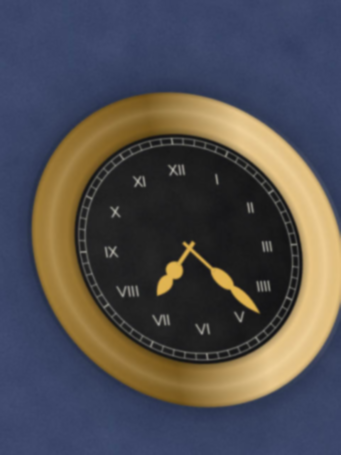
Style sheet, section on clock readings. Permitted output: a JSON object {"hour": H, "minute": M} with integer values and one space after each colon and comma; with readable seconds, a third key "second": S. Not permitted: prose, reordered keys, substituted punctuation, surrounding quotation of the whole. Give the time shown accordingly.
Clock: {"hour": 7, "minute": 23}
